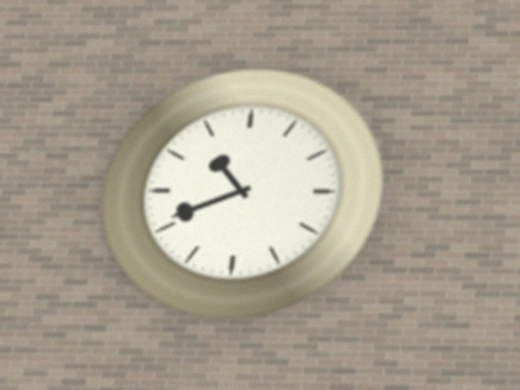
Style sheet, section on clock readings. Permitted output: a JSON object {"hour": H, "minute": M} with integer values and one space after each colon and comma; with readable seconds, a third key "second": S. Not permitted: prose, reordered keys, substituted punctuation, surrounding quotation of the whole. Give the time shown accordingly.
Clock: {"hour": 10, "minute": 41}
